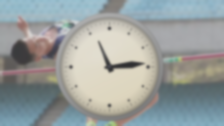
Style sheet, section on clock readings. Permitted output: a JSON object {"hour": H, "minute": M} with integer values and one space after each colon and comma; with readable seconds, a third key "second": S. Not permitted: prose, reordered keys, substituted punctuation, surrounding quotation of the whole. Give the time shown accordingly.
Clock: {"hour": 11, "minute": 14}
